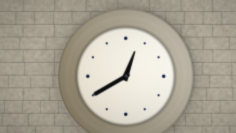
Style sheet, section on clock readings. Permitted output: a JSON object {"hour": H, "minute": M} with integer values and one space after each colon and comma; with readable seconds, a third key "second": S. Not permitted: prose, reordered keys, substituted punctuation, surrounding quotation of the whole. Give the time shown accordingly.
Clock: {"hour": 12, "minute": 40}
